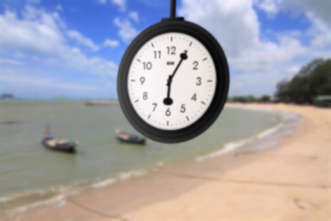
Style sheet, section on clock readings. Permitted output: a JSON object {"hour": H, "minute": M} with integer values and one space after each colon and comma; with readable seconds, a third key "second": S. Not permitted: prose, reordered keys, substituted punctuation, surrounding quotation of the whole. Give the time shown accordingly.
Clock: {"hour": 6, "minute": 5}
